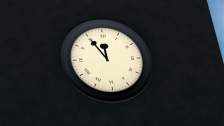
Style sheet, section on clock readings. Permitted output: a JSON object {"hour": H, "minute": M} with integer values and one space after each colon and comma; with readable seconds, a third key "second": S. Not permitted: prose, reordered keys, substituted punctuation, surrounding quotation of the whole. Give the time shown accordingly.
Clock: {"hour": 11, "minute": 55}
